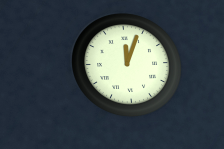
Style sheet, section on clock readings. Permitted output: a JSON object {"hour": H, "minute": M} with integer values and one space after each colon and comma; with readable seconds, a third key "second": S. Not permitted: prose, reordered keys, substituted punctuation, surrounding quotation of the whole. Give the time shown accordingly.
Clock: {"hour": 12, "minute": 4}
